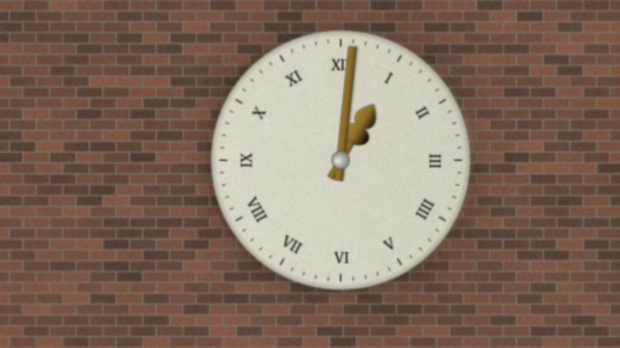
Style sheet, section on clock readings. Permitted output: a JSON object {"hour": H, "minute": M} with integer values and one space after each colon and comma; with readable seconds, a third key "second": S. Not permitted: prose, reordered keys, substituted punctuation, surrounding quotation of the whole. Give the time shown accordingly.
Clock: {"hour": 1, "minute": 1}
